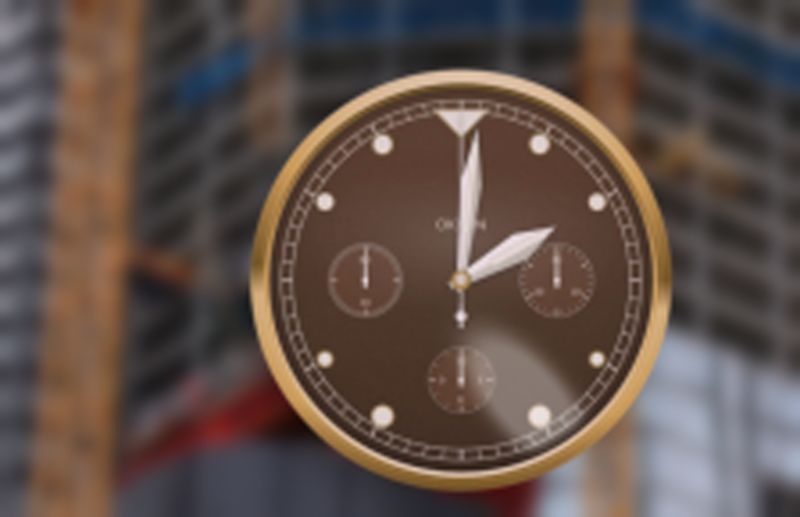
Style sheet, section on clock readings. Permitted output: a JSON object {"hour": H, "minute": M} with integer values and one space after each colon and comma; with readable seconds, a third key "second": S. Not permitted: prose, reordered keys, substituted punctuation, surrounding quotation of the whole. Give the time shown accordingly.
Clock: {"hour": 2, "minute": 1}
